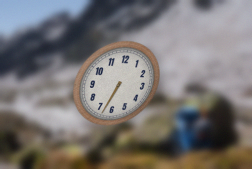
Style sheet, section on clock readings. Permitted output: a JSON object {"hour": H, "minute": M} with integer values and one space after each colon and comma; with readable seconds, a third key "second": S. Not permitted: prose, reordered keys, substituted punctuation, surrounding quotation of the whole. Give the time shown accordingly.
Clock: {"hour": 6, "minute": 33}
